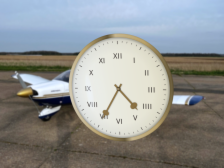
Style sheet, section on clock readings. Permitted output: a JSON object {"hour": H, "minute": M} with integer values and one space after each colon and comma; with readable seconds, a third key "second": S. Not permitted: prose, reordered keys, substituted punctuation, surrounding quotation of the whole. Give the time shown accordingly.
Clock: {"hour": 4, "minute": 35}
